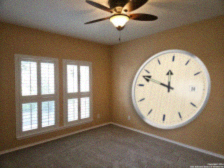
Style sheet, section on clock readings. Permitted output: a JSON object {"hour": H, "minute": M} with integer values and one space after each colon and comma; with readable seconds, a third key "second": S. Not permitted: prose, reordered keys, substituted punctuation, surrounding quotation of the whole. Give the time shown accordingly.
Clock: {"hour": 11, "minute": 48}
